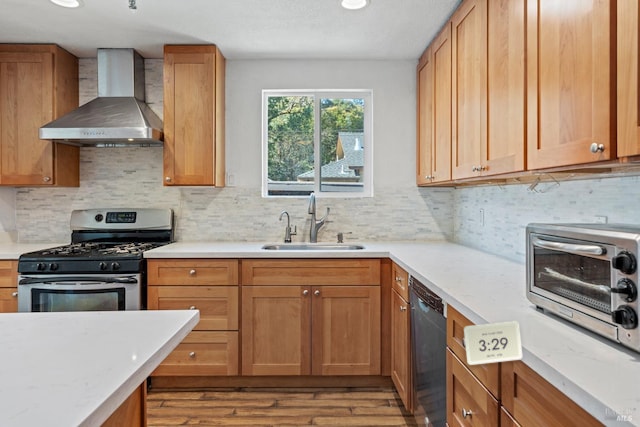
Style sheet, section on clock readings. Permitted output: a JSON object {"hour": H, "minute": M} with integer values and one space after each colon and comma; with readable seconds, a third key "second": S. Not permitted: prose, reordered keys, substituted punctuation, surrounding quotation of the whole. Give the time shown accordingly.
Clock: {"hour": 3, "minute": 29}
